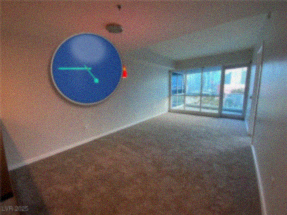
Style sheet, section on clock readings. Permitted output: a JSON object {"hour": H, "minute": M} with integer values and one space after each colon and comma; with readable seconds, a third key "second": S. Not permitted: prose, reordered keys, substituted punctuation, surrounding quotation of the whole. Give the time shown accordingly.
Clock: {"hour": 4, "minute": 45}
